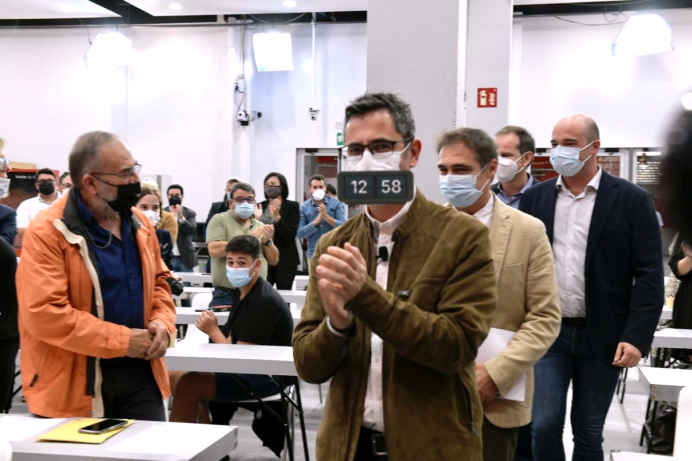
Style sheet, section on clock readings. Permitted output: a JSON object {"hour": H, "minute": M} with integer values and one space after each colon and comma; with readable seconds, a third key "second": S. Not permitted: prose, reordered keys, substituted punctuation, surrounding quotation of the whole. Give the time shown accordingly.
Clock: {"hour": 12, "minute": 58}
